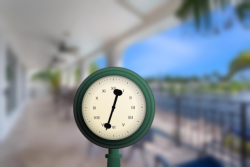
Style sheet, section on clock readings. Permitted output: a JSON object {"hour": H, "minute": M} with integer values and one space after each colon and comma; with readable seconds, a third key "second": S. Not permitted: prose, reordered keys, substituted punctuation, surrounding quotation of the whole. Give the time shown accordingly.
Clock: {"hour": 12, "minute": 33}
